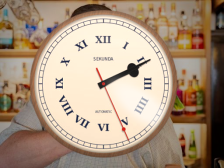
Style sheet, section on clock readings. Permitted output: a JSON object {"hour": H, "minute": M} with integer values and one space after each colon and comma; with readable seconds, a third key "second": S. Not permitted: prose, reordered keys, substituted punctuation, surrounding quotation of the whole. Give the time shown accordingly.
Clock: {"hour": 2, "minute": 10, "second": 26}
